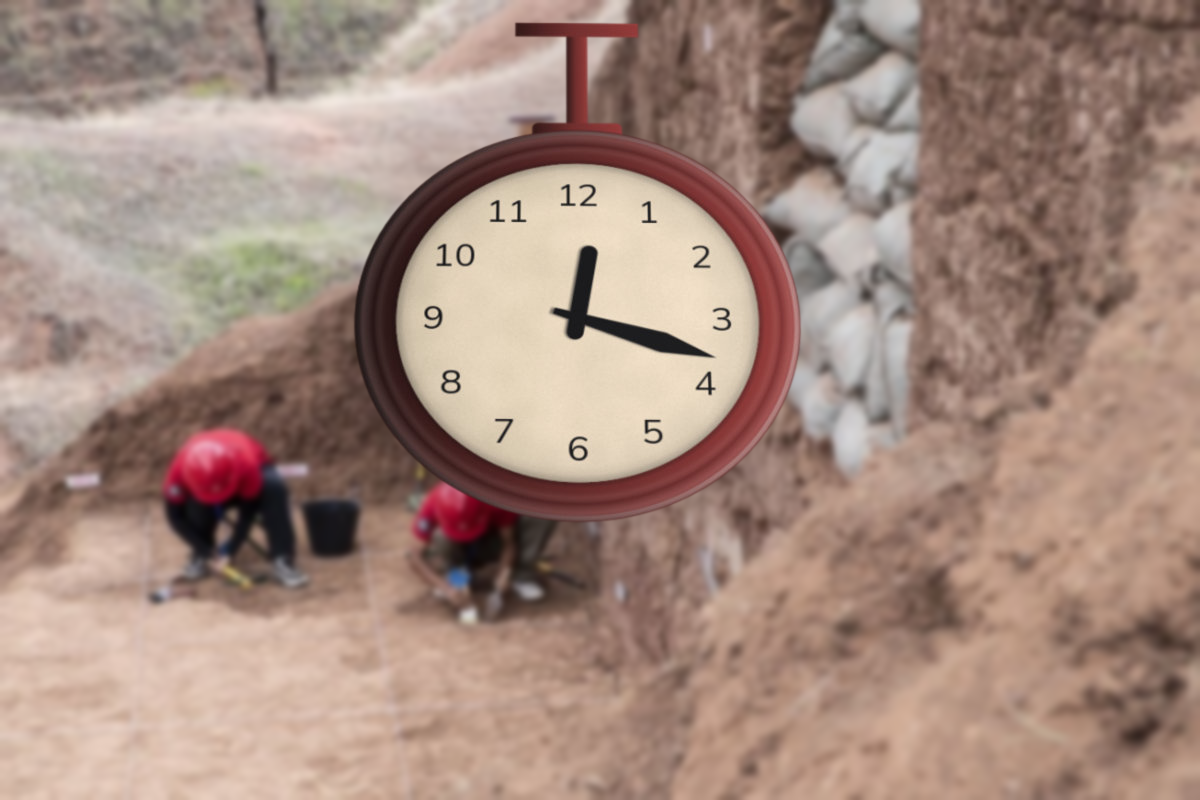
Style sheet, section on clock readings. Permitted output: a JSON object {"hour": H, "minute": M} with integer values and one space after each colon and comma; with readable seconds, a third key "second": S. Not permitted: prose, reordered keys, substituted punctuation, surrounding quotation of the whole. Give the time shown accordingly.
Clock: {"hour": 12, "minute": 18}
